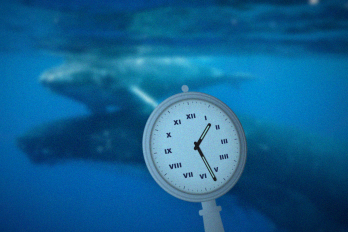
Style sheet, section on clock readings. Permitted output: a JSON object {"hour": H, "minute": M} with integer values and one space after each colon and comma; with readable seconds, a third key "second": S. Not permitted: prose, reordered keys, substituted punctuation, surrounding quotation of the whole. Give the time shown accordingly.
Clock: {"hour": 1, "minute": 27}
